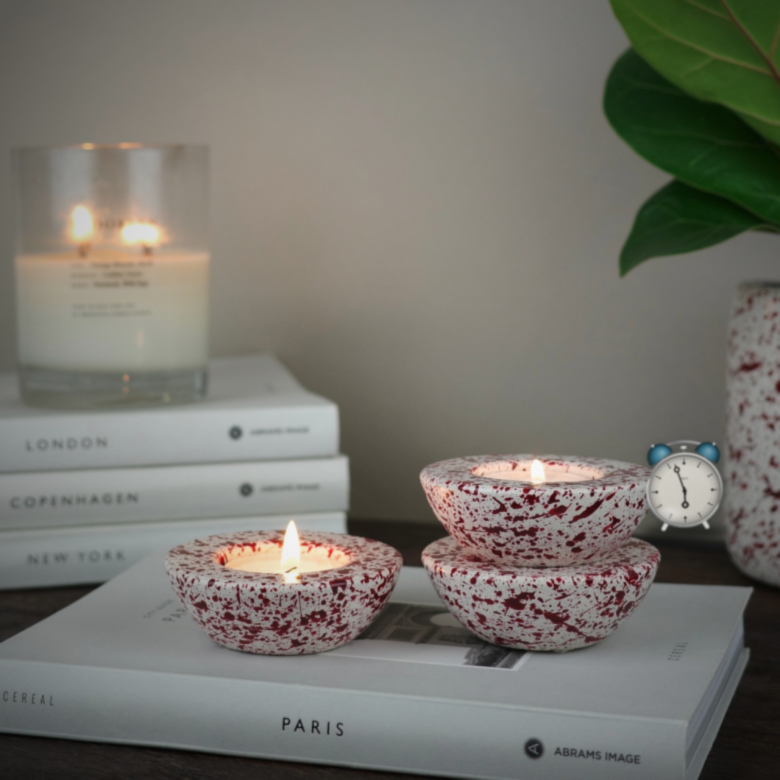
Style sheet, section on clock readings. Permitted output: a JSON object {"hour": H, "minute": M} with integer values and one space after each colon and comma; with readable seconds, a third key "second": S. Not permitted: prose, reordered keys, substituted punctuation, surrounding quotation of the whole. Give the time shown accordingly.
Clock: {"hour": 5, "minute": 57}
